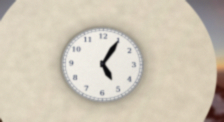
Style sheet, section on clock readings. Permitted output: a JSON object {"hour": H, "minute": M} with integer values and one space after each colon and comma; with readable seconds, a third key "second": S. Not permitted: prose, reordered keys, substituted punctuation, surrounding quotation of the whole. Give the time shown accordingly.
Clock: {"hour": 5, "minute": 5}
